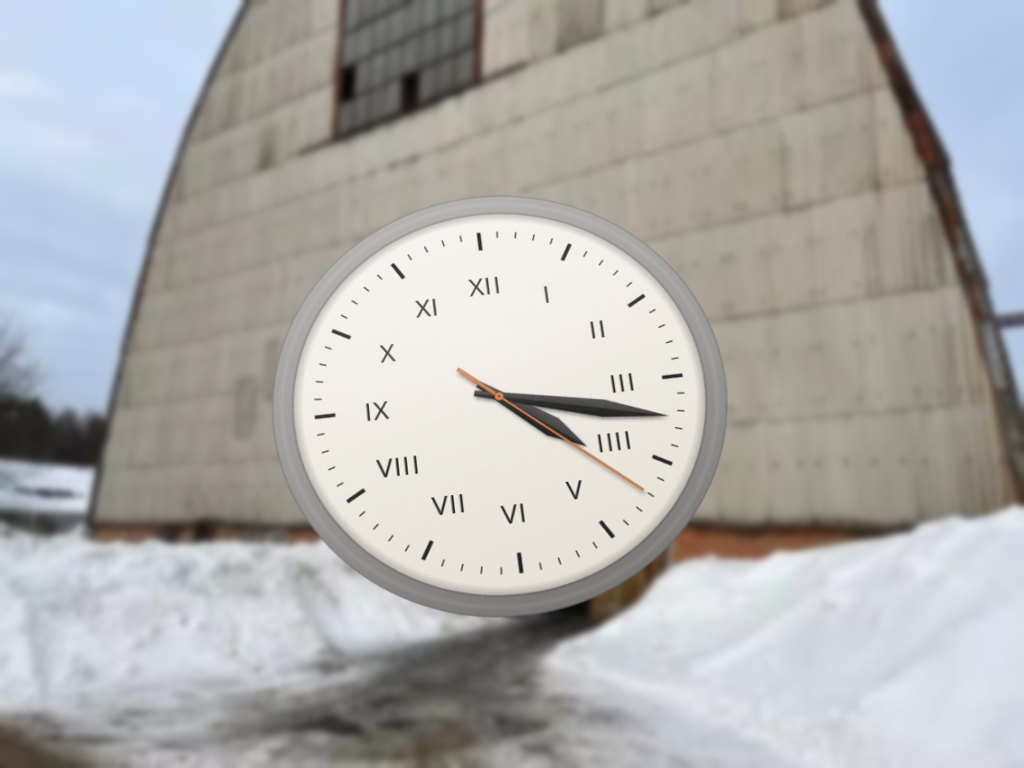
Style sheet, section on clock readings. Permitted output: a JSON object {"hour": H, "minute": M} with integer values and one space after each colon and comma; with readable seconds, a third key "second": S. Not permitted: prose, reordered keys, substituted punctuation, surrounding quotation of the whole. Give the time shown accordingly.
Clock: {"hour": 4, "minute": 17, "second": 22}
